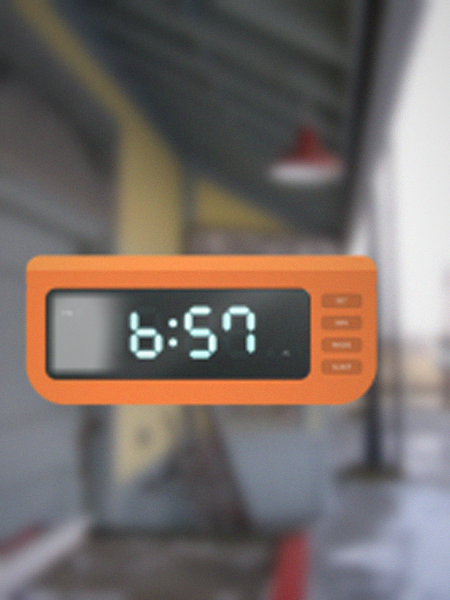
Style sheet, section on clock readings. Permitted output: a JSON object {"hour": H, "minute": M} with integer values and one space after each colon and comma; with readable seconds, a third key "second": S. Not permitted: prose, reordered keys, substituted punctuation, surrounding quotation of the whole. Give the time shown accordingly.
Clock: {"hour": 6, "minute": 57}
